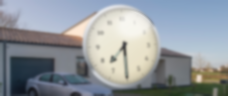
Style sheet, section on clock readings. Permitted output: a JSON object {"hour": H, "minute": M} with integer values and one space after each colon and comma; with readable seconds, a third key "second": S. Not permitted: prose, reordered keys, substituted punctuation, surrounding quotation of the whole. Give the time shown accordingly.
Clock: {"hour": 7, "minute": 30}
